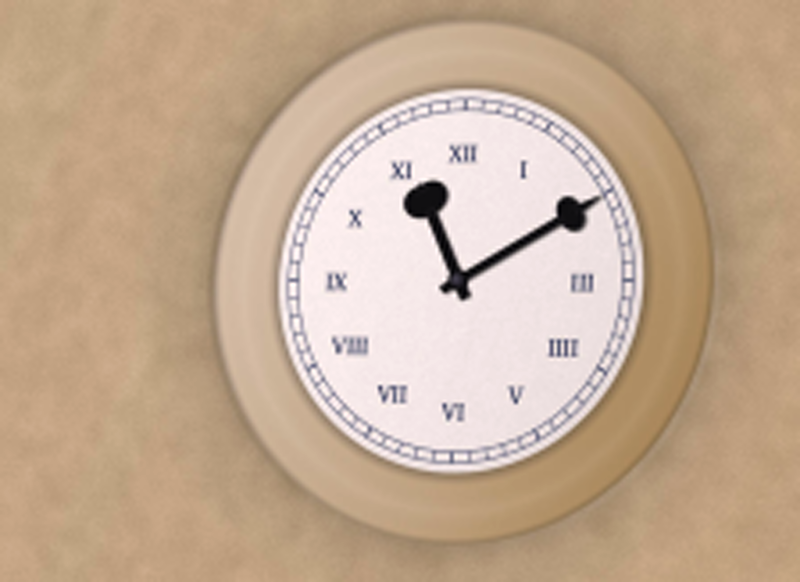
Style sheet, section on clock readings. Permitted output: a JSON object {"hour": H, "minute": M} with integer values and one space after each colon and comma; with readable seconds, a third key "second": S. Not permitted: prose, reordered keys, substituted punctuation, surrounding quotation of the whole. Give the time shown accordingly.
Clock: {"hour": 11, "minute": 10}
